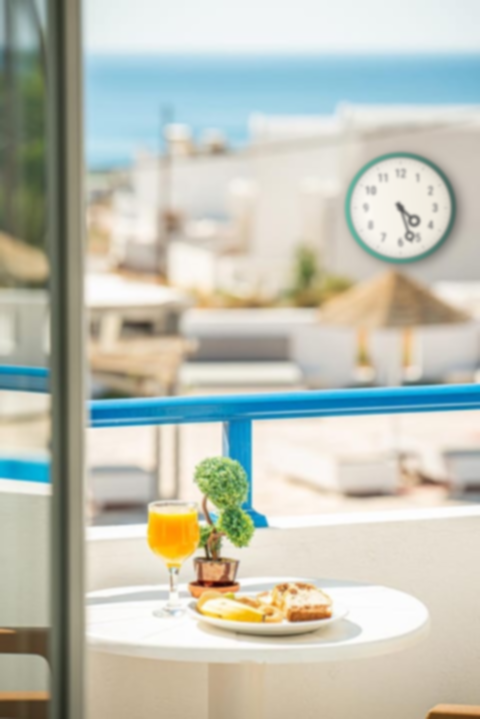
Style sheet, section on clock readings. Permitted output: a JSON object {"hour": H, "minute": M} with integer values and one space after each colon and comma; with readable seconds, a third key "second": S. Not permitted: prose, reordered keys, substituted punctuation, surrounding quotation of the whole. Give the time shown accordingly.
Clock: {"hour": 4, "minute": 27}
